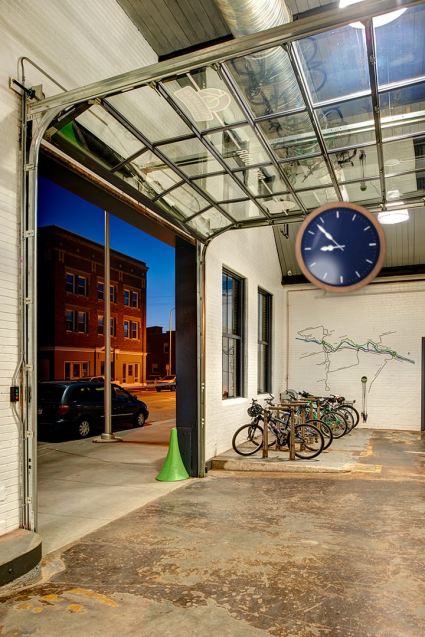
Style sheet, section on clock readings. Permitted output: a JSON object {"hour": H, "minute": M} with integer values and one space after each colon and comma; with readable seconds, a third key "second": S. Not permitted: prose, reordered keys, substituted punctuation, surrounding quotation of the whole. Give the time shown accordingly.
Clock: {"hour": 8, "minute": 53}
